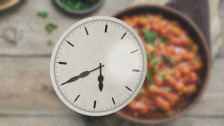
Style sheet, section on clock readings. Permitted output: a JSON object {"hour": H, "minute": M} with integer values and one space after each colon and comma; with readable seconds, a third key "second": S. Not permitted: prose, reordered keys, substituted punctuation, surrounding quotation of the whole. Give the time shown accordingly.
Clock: {"hour": 5, "minute": 40}
